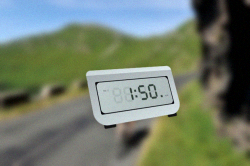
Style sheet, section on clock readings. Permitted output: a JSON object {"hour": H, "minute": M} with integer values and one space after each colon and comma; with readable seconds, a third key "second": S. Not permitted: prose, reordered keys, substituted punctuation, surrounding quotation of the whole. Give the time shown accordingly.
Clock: {"hour": 1, "minute": 50}
